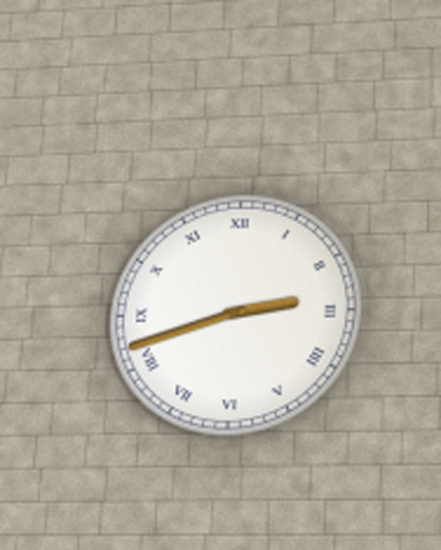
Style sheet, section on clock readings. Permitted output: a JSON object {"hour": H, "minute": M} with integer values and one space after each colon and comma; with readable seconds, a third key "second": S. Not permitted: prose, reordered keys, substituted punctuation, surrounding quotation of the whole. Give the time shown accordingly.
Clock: {"hour": 2, "minute": 42}
